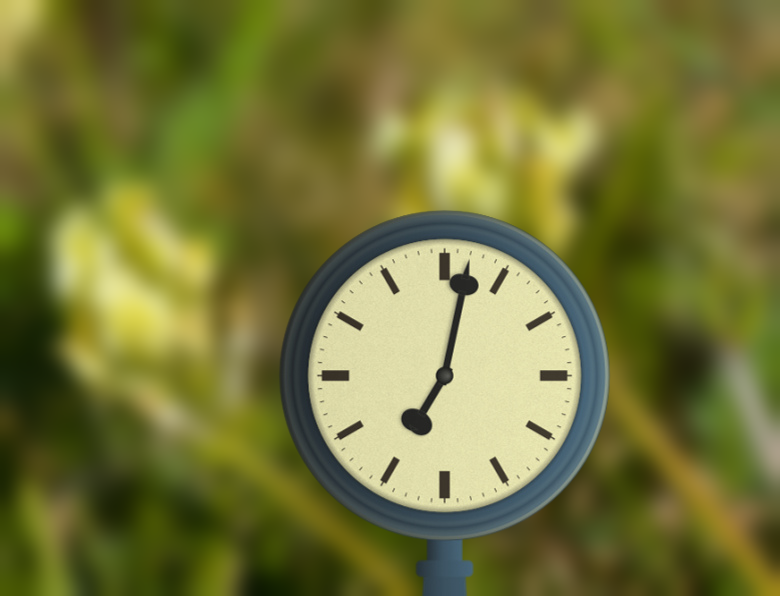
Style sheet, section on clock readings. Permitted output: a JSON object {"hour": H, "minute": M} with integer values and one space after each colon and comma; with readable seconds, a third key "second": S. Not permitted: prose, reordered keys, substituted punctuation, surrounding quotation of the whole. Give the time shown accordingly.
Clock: {"hour": 7, "minute": 2}
